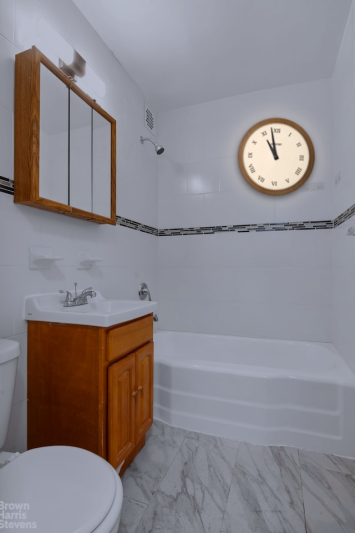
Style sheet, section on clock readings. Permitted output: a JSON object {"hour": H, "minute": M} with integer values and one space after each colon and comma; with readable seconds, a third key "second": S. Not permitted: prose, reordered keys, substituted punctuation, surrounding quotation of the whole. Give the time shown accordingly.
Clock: {"hour": 10, "minute": 58}
